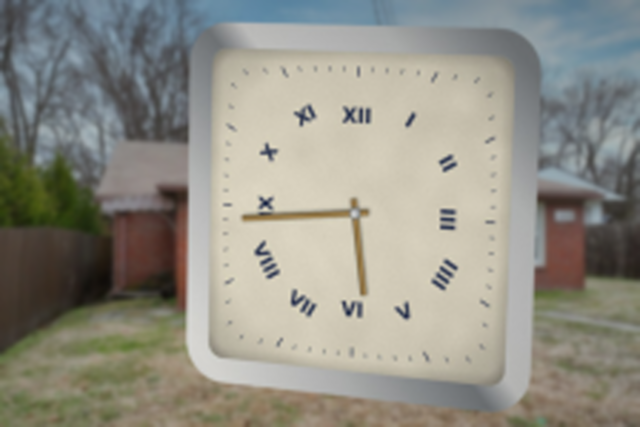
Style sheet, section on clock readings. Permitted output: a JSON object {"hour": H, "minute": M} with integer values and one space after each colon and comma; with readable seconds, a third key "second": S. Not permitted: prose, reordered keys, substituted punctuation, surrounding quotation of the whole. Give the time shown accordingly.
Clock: {"hour": 5, "minute": 44}
